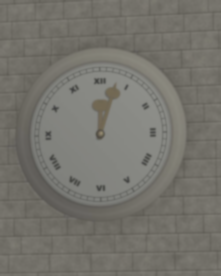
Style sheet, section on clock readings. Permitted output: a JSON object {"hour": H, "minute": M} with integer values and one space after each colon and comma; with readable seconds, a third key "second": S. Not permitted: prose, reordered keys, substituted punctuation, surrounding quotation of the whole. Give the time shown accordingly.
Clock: {"hour": 12, "minute": 3}
